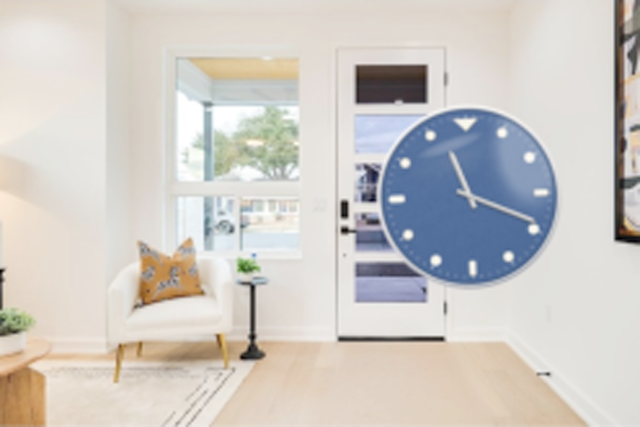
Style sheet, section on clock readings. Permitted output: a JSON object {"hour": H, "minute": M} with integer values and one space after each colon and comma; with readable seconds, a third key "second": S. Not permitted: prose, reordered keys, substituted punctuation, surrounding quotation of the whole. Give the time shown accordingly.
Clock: {"hour": 11, "minute": 19}
